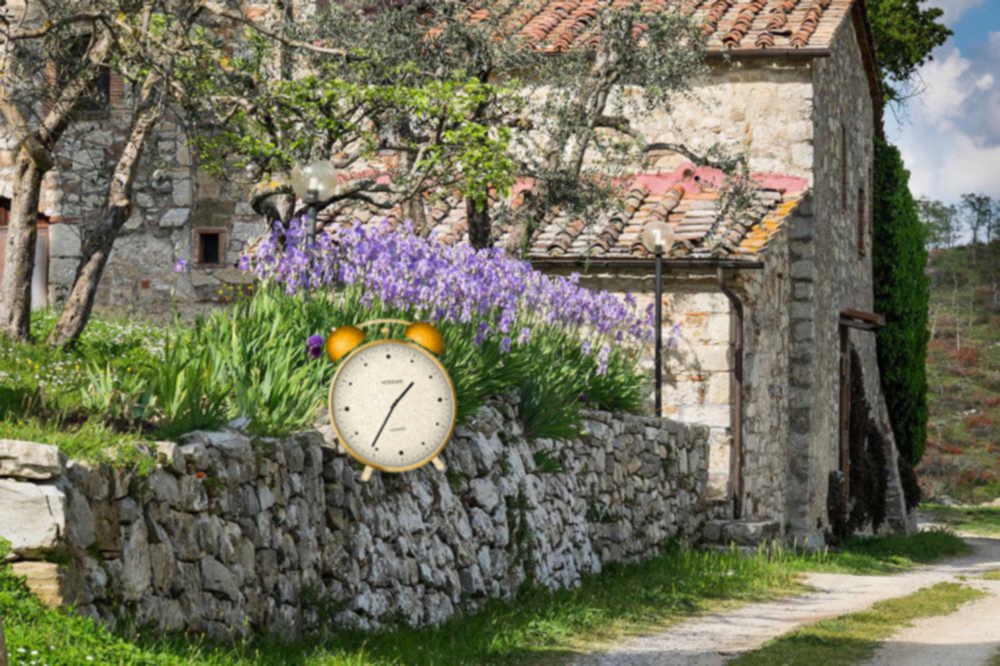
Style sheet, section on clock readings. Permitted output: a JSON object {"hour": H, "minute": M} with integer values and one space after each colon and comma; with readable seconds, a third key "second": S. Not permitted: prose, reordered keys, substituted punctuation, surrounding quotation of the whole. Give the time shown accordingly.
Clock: {"hour": 1, "minute": 36}
